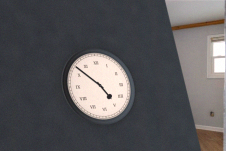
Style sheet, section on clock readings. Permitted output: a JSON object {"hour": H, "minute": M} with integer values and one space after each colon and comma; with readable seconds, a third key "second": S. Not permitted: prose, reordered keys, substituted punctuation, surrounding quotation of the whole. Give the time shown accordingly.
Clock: {"hour": 4, "minute": 52}
